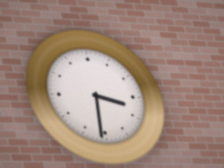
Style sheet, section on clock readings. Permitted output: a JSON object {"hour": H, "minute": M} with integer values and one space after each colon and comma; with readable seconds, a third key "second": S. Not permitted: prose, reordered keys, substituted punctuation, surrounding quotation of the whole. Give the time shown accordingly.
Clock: {"hour": 3, "minute": 31}
